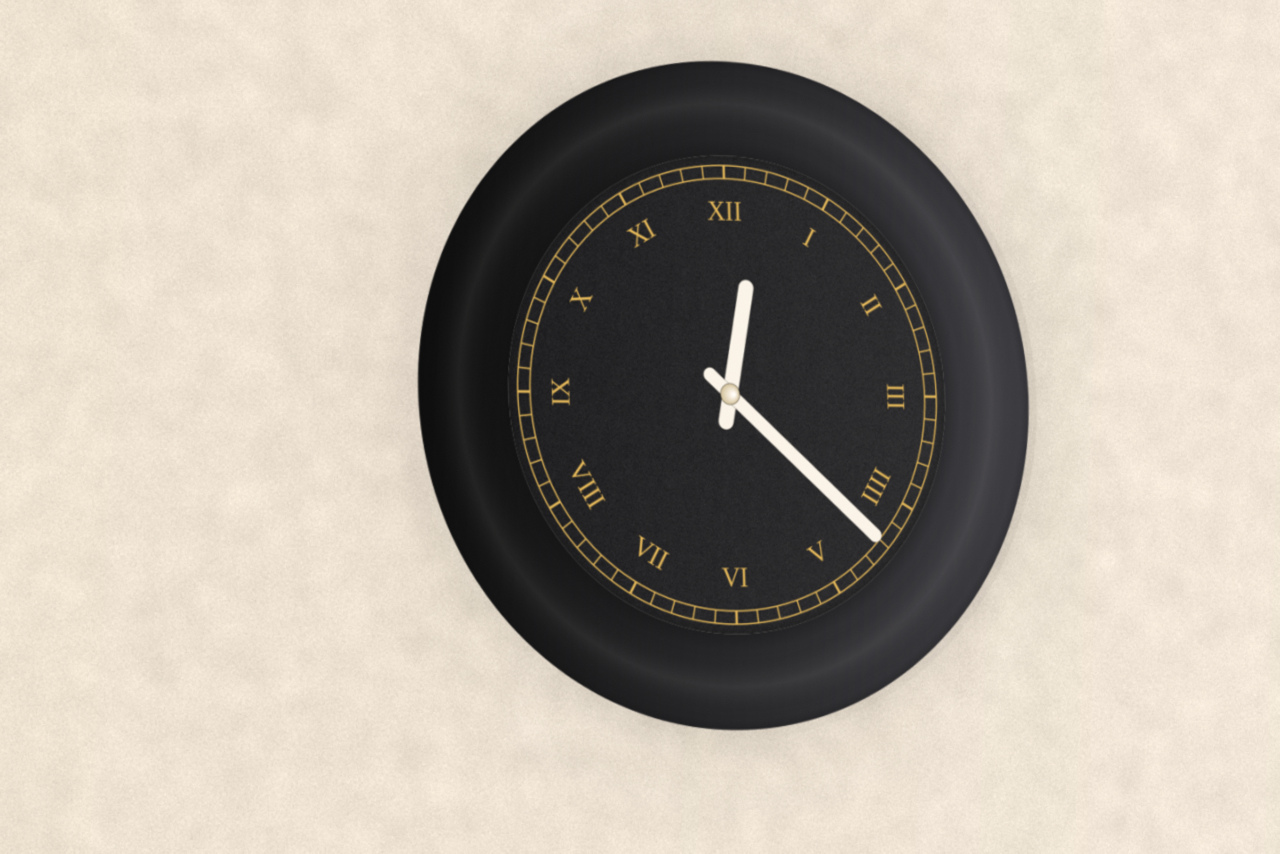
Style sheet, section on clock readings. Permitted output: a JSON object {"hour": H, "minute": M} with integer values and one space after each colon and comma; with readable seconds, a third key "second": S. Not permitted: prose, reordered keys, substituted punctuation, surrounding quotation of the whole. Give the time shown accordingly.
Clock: {"hour": 12, "minute": 22}
